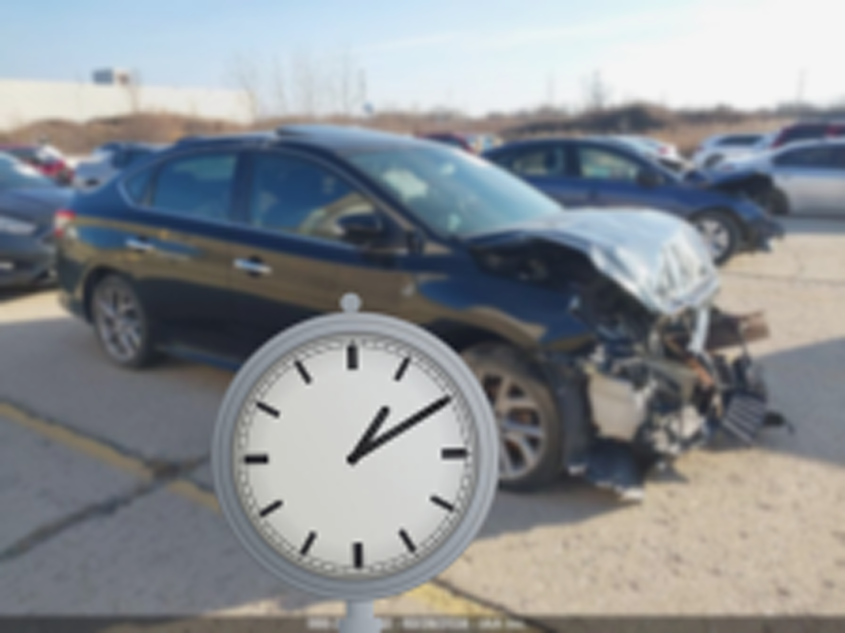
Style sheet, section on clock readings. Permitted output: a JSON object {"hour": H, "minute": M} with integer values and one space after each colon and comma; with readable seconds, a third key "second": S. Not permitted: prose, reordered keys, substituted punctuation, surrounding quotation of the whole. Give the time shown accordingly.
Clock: {"hour": 1, "minute": 10}
